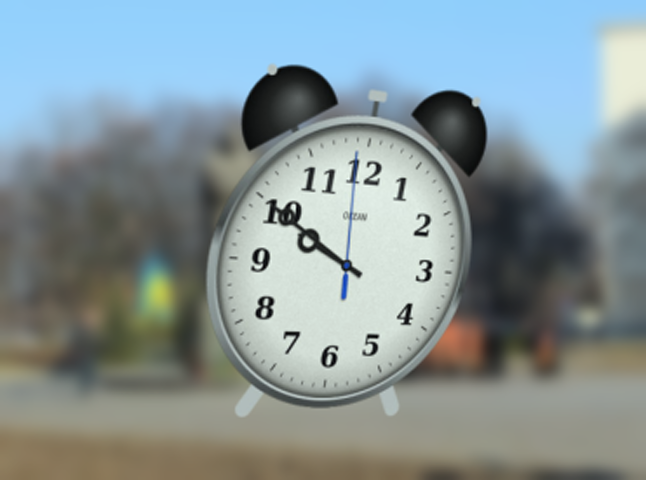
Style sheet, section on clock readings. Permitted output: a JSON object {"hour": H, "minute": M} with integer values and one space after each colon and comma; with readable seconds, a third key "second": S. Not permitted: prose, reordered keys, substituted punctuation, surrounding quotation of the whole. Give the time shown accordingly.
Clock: {"hour": 9, "minute": 49, "second": 59}
